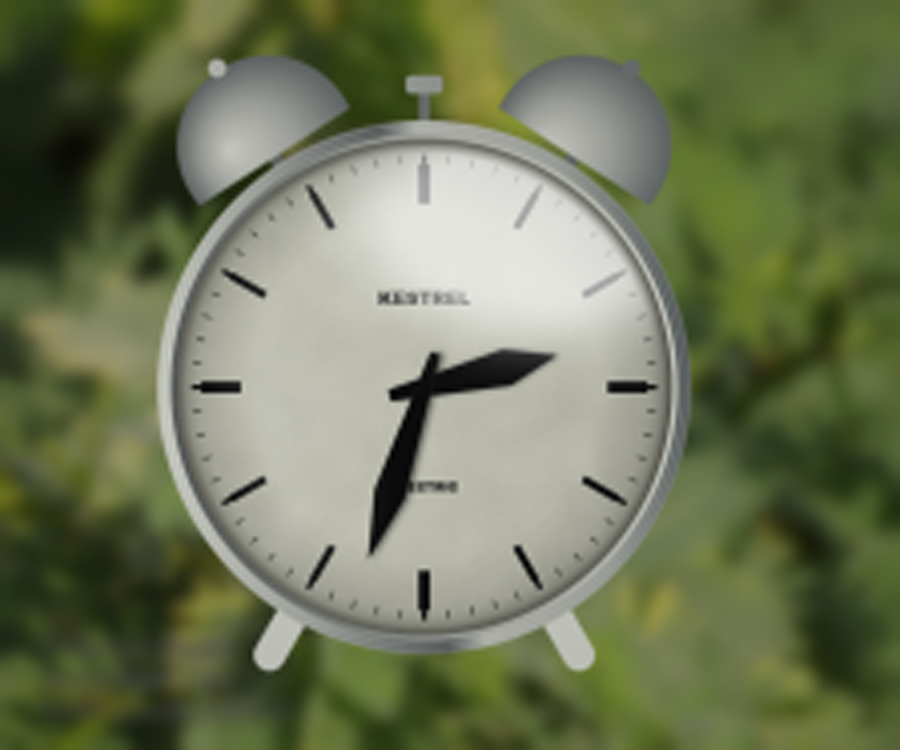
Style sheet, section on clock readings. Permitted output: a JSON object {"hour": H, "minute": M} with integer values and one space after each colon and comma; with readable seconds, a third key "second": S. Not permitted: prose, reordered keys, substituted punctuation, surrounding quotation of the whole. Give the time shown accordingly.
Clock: {"hour": 2, "minute": 33}
